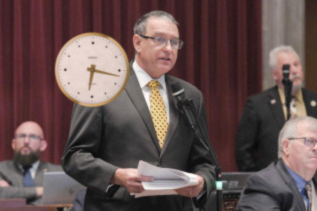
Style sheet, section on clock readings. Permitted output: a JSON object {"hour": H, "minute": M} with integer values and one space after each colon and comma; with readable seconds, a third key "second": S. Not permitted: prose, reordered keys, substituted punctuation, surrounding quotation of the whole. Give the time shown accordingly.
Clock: {"hour": 6, "minute": 17}
